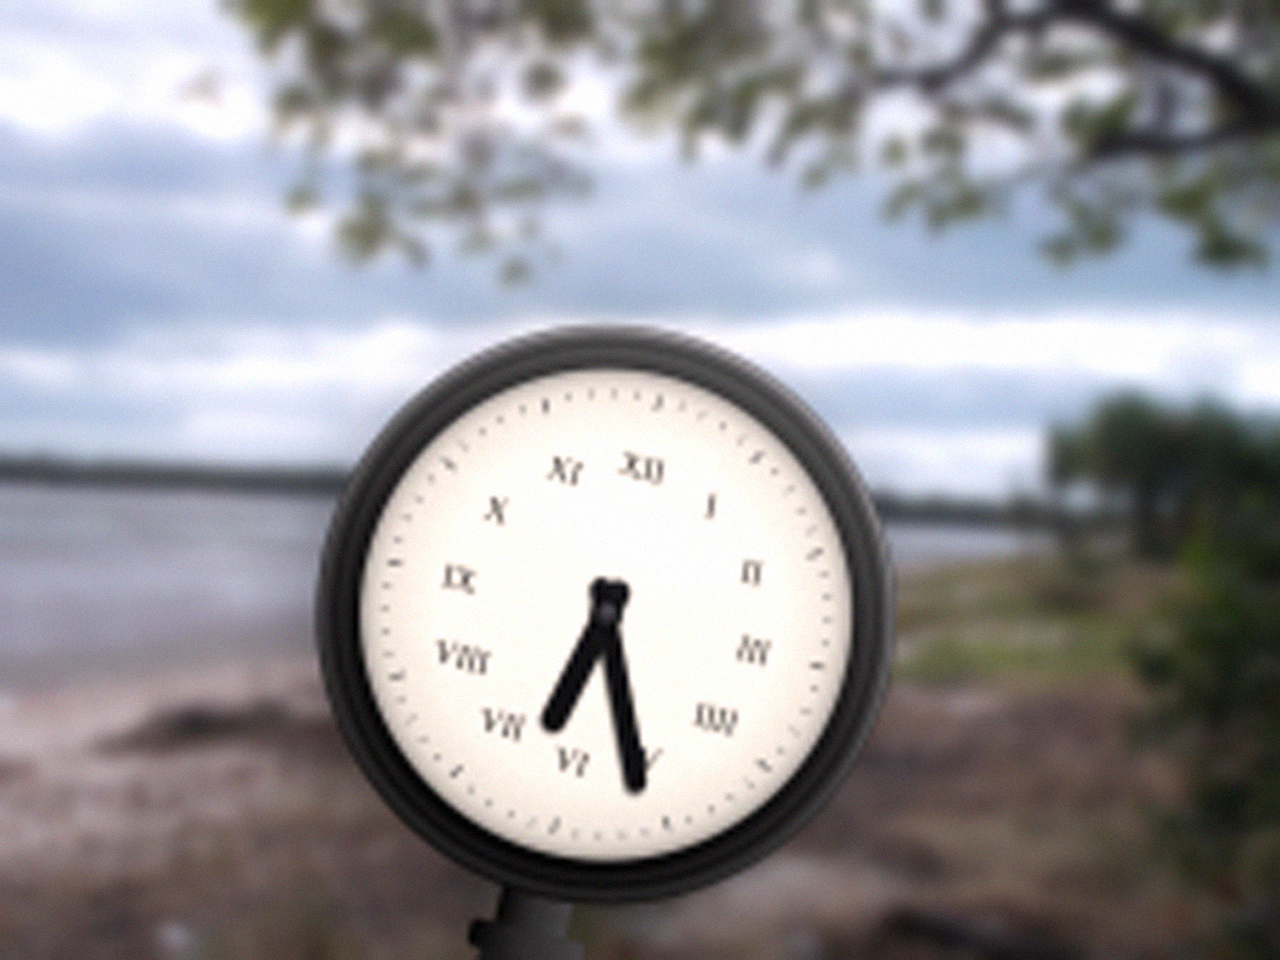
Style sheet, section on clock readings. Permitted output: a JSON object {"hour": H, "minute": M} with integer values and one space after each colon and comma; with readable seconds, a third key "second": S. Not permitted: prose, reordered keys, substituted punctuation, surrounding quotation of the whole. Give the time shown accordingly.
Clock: {"hour": 6, "minute": 26}
